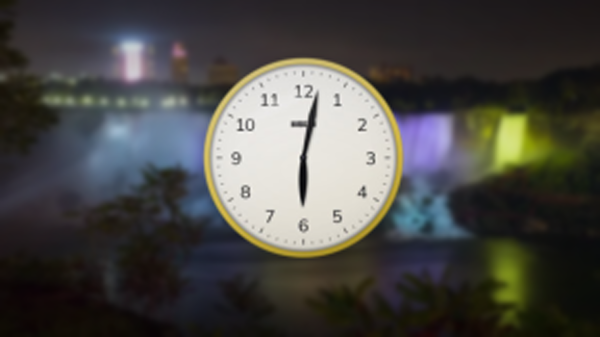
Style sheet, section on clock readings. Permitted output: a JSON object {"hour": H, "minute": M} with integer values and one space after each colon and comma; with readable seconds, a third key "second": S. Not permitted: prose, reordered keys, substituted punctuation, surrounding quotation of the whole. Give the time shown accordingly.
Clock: {"hour": 6, "minute": 2}
